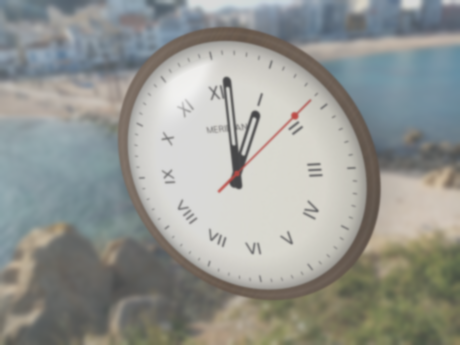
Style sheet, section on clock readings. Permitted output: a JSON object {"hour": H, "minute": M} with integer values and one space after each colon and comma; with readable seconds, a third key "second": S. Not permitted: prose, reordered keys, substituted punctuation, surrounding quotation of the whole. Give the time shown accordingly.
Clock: {"hour": 1, "minute": 1, "second": 9}
